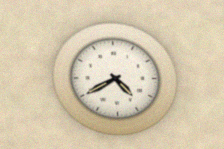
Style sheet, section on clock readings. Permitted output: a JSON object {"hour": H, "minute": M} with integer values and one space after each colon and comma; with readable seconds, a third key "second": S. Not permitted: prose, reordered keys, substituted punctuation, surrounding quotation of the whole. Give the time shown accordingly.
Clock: {"hour": 4, "minute": 40}
